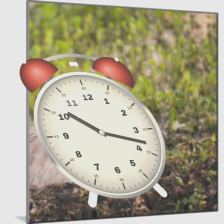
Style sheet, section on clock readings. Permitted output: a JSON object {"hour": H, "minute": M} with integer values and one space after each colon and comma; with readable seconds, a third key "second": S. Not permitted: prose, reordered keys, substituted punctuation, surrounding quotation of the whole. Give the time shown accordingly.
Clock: {"hour": 10, "minute": 18}
